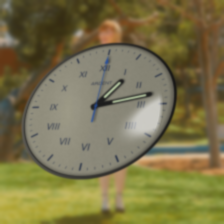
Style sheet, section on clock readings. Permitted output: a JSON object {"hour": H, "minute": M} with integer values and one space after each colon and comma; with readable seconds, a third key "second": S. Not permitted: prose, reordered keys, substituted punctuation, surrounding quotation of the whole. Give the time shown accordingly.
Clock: {"hour": 1, "minute": 13, "second": 0}
